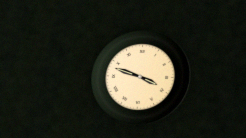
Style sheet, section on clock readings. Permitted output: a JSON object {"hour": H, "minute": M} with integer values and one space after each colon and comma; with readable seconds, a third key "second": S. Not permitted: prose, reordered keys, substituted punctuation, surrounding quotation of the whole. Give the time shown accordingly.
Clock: {"hour": 3, "minute": 48}
